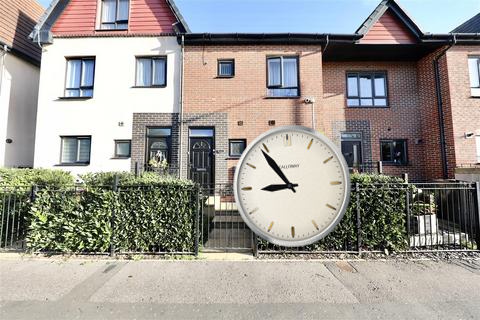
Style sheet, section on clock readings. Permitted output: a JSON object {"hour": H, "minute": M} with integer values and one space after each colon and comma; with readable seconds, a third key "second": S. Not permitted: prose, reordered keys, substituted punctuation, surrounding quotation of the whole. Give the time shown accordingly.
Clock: {"hour": 8, "minute": 54}
